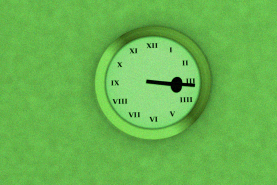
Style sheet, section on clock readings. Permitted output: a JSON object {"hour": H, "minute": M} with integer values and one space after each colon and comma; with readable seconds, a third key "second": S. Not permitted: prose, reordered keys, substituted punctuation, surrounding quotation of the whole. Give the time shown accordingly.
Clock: {"hour": 3, "minute": 16}
